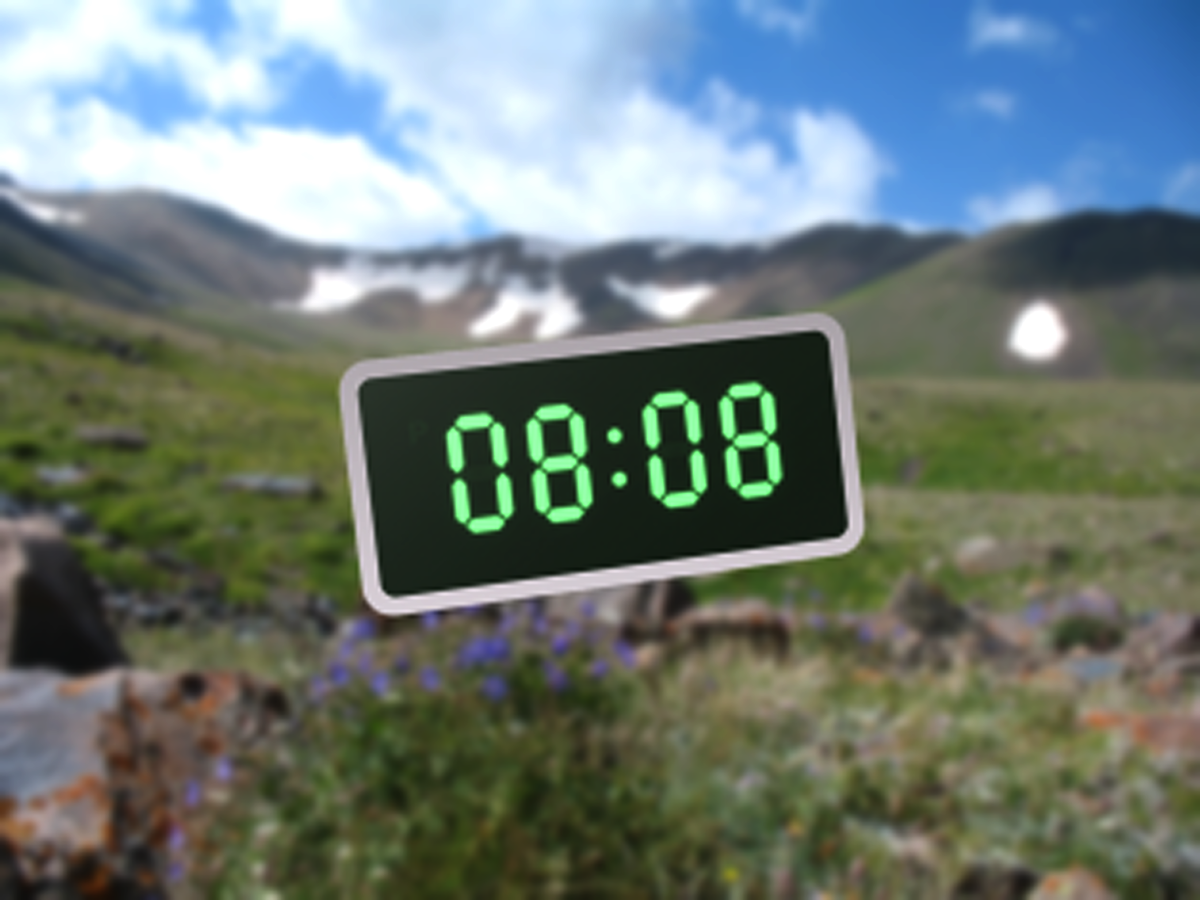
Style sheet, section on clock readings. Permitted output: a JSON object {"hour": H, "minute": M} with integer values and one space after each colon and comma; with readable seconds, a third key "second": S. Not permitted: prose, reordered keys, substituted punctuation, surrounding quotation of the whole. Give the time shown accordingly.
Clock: {"hour": 8, "minute": 8}
